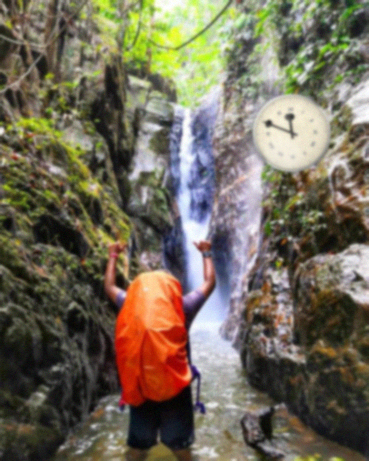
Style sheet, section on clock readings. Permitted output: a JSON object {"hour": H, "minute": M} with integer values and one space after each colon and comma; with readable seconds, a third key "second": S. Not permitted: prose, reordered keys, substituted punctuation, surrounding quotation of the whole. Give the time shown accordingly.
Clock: {"hour": 11, "minute": 49}
